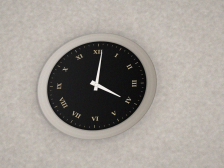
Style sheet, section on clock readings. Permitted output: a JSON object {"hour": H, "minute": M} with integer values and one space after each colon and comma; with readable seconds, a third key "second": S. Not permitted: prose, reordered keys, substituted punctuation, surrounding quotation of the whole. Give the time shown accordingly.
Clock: {"hour": 4, "minute": 1}
